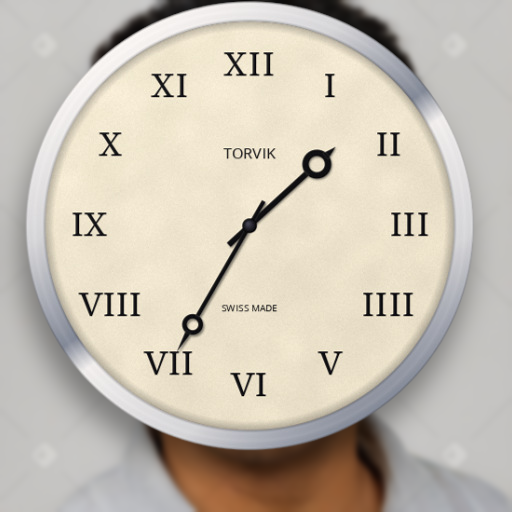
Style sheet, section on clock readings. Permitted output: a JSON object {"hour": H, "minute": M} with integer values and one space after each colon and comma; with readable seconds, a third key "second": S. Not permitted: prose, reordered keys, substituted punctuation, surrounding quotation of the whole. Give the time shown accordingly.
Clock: {"hour": 1, "minute": 35}
